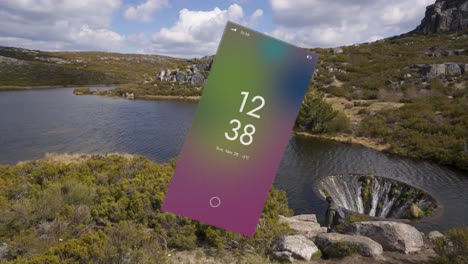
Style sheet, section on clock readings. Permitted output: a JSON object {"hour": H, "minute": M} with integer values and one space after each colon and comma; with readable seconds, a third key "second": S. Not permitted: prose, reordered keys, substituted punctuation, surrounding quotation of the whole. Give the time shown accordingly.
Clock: {"hour": 12, "minute": 38}
